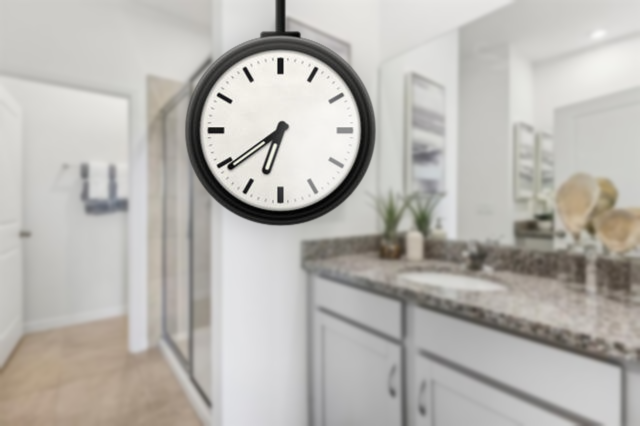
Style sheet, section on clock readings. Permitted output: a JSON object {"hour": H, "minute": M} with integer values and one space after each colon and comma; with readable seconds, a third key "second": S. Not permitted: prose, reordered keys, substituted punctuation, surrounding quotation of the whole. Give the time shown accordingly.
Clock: {"hour": 6, "minute": 39}
